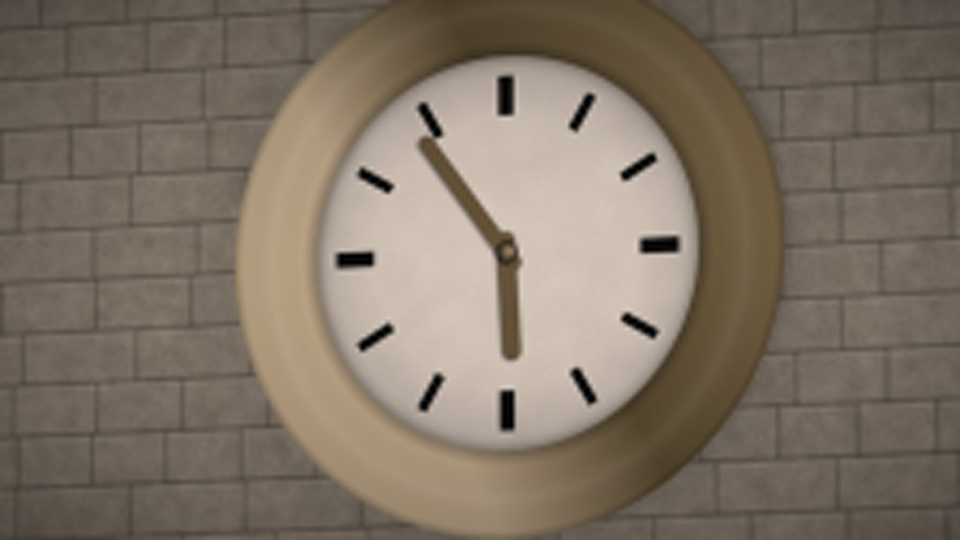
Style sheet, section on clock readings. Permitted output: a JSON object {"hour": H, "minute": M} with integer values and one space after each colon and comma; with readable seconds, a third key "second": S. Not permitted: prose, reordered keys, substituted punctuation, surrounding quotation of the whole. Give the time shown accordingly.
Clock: {"hour": 5, "minute": 54}
